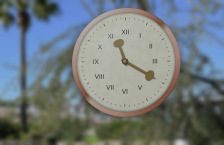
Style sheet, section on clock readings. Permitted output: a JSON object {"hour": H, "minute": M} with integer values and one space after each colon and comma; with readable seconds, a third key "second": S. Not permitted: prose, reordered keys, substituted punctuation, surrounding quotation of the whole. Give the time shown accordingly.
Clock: {"hour": 11, "minute": 20}
